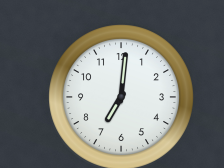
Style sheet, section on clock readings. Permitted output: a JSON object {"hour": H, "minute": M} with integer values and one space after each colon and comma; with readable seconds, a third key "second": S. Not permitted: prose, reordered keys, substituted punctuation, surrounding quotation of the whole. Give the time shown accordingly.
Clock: {"hour": 7, "minute": 1}
